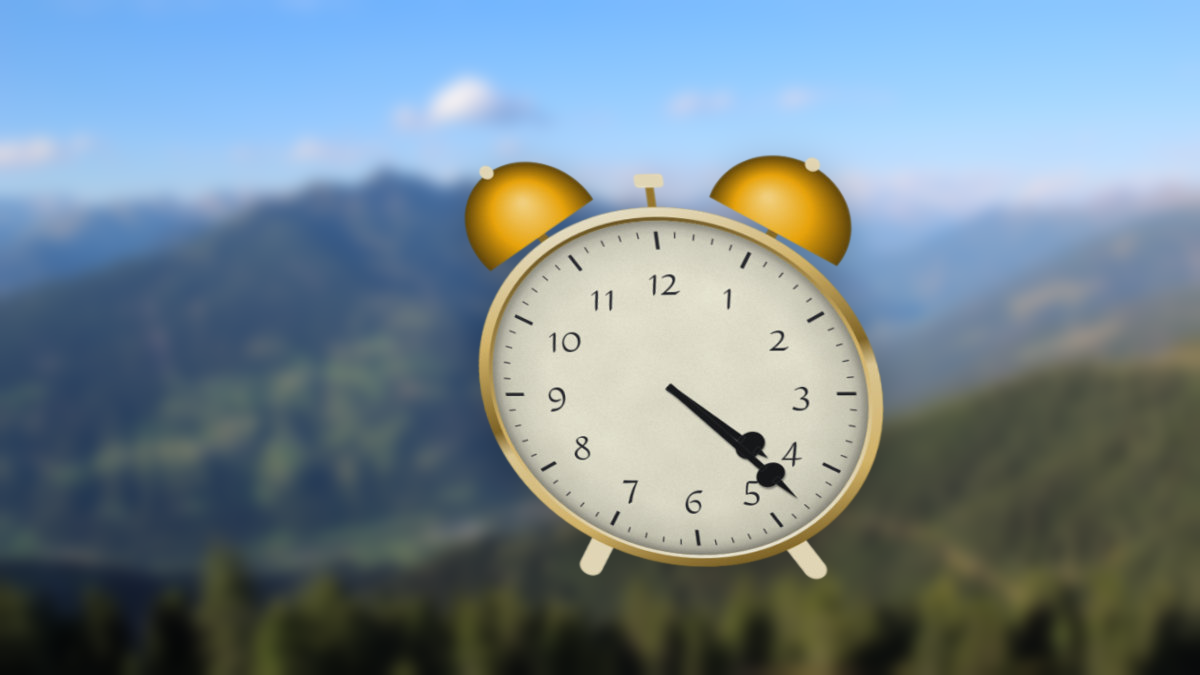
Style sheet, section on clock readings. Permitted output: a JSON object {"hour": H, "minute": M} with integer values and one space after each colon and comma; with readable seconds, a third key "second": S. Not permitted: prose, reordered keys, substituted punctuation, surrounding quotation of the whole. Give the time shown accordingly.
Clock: {"hour": 4, "minute": 23}
